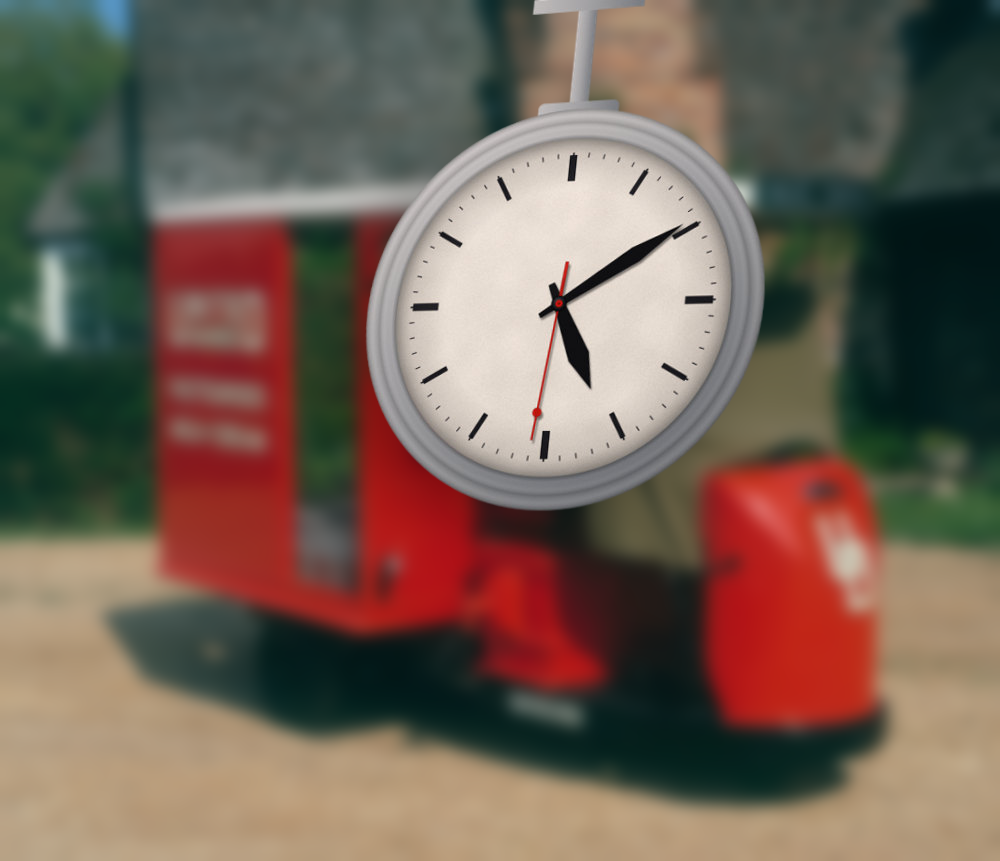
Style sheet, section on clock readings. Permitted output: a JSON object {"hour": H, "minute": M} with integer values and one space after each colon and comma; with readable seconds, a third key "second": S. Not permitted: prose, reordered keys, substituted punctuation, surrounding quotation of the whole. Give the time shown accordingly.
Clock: {"hour": 5, "minute": 9, "second": 31}
